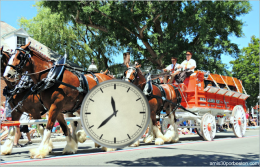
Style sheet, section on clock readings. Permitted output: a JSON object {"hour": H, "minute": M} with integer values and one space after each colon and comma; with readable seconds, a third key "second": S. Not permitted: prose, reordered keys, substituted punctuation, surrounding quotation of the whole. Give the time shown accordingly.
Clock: {"hour": 11, "minute": 38}
